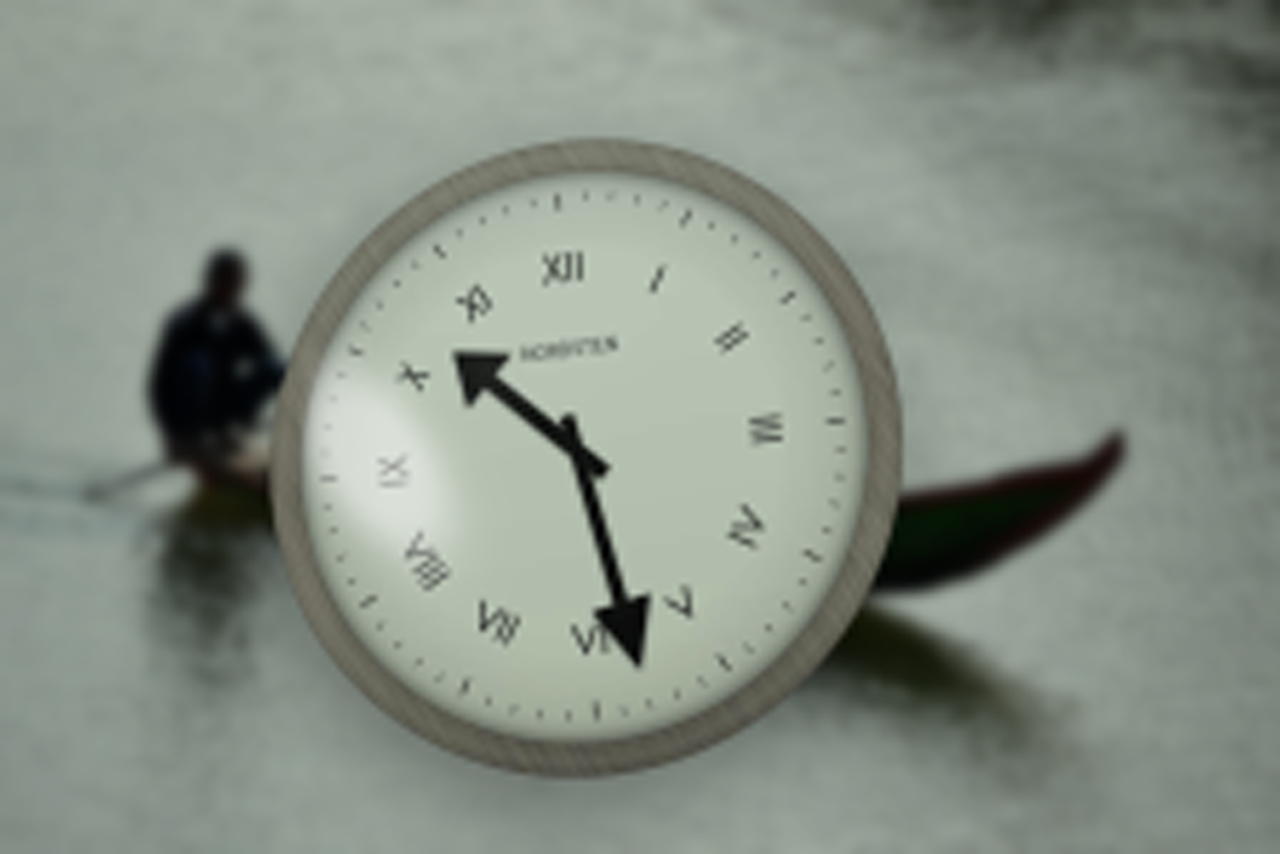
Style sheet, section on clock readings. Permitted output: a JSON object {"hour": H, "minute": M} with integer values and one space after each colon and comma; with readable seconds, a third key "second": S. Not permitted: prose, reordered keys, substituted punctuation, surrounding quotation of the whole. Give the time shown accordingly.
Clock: {"hour": 10, "minute": 28}
